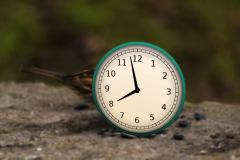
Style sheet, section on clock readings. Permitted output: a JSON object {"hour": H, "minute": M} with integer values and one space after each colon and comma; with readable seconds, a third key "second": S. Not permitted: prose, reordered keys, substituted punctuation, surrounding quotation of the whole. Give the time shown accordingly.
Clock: {"hour": 7, "minute": 58}
